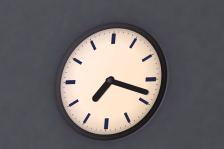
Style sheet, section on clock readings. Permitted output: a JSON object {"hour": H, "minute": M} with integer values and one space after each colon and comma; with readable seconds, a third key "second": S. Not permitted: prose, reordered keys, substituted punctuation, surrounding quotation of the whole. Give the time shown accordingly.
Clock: {"hour": 7, "minute": 18}
